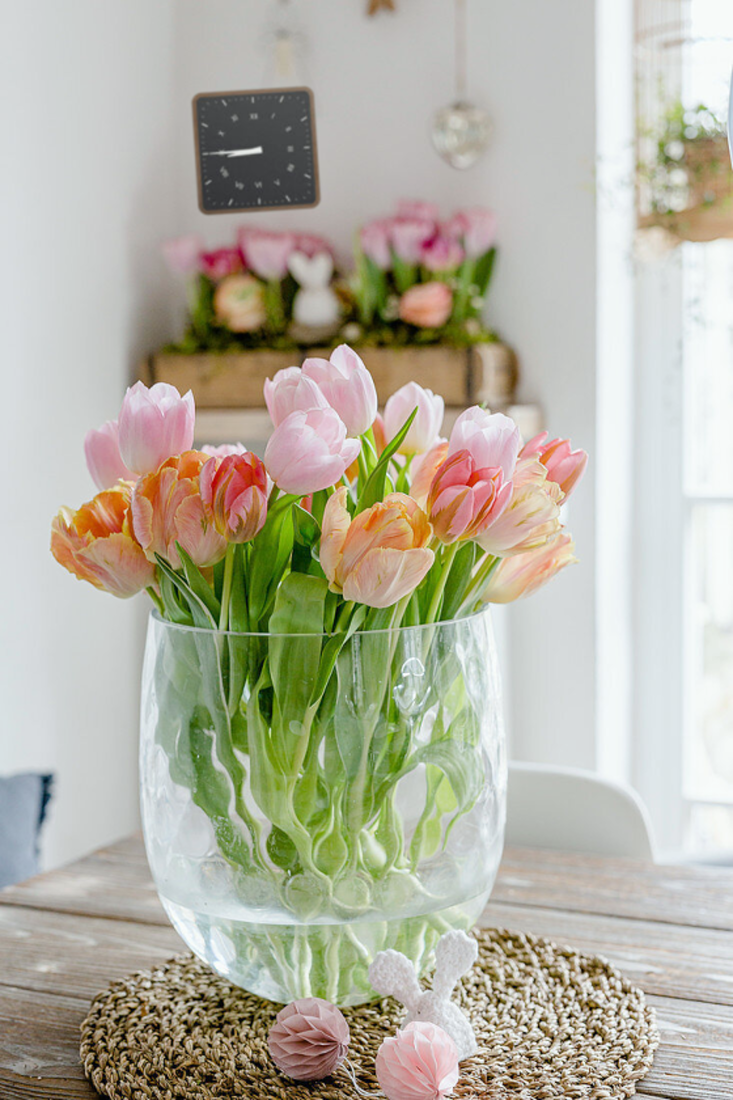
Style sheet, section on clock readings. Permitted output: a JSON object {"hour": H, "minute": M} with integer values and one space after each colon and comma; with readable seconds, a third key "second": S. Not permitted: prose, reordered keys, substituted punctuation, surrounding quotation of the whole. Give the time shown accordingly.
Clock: {"hour": 8, "minute": 45}
